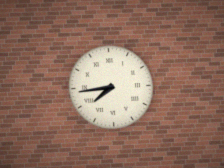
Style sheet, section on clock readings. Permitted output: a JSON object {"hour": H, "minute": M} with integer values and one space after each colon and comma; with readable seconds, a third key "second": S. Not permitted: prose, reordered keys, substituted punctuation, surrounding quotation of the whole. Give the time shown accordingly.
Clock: {"hour": 7, "minute": 44}
